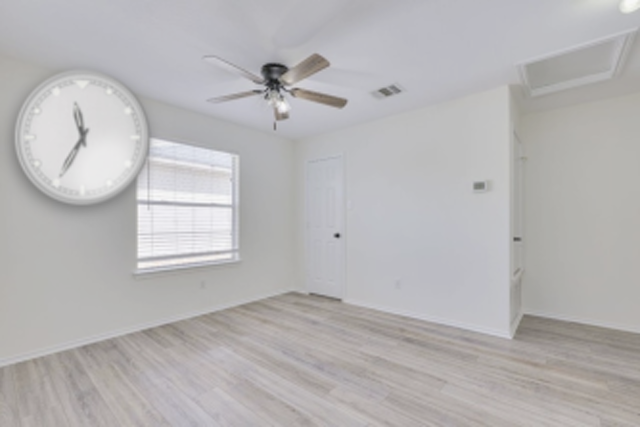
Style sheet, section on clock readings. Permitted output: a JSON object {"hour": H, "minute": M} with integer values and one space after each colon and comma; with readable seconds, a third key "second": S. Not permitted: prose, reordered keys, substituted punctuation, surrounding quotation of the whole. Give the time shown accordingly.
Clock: {"hour": 11, "minute": 35}
